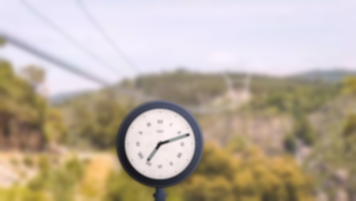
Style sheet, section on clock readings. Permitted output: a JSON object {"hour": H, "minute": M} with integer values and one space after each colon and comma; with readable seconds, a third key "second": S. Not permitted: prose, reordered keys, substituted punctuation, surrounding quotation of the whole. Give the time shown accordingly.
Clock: {"hour": 7, "minute": 12}
